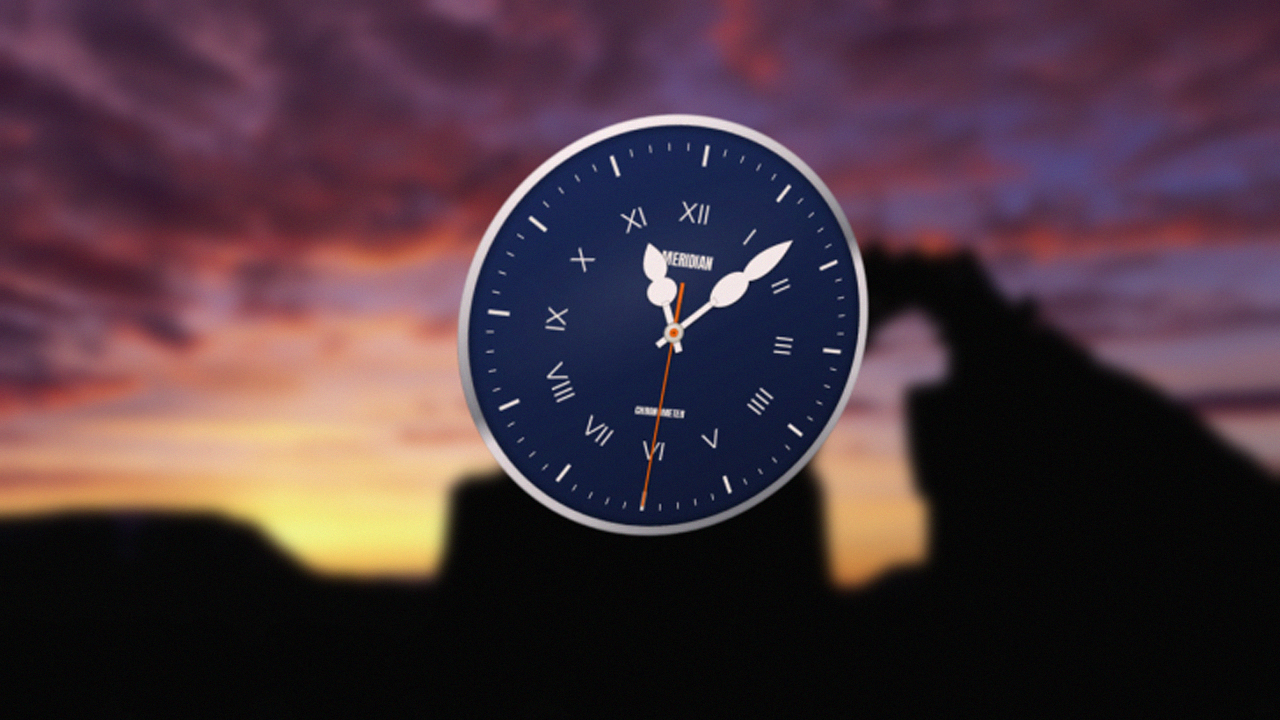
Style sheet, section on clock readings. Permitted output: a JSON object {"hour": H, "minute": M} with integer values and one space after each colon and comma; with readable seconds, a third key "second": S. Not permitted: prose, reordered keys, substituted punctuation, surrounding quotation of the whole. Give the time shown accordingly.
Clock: {"hour": 11, "minute": 7, "second": 30}
